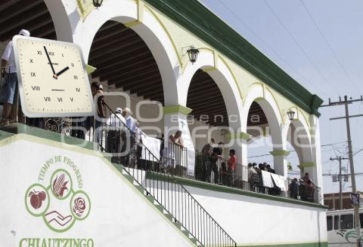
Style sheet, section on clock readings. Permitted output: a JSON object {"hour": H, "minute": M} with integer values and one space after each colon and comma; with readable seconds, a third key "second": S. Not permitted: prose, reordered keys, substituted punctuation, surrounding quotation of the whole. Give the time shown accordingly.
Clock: {"hour": 1, "minute": 58}
